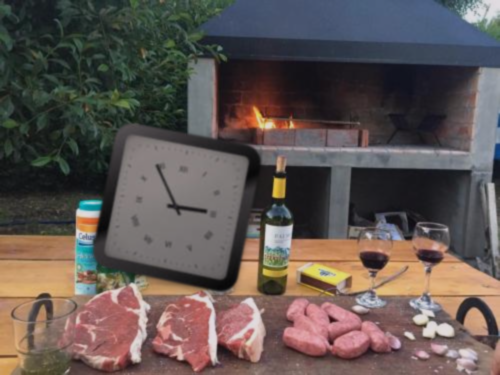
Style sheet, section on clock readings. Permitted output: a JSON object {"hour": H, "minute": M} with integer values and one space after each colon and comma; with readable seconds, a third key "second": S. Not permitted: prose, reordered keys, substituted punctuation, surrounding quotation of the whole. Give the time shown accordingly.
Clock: {"hour": 2, "minute": 54}
